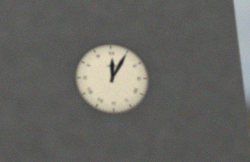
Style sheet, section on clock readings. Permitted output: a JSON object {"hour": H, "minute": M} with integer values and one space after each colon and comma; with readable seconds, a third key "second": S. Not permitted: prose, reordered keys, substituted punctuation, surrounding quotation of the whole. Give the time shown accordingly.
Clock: {"hour": 12, "minute": 5}
